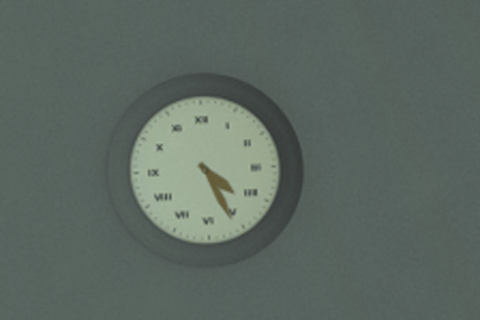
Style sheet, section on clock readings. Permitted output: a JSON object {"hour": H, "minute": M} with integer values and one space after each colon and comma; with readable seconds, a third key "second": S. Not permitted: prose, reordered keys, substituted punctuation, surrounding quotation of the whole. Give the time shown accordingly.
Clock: {"hour": 4, "minute": 26}
